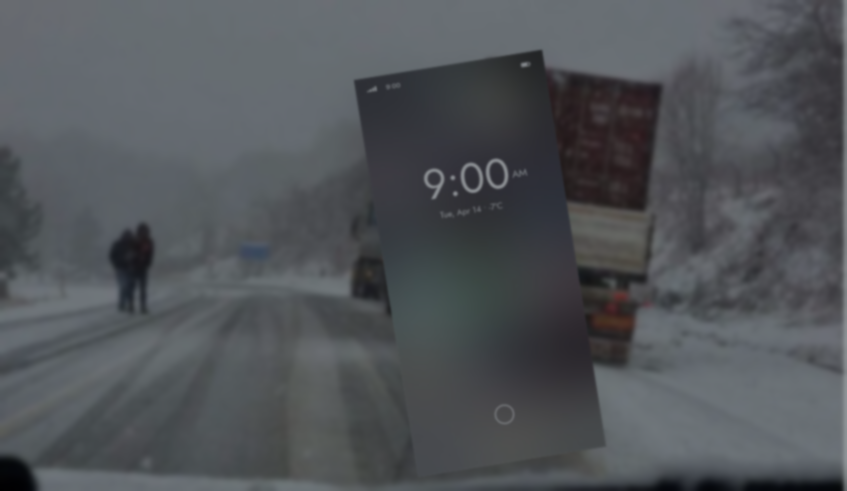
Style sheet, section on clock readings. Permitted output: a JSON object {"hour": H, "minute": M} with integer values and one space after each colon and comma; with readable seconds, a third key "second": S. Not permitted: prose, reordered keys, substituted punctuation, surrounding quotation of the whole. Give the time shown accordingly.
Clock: {"hour": 9, "minute": 0}
